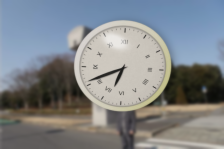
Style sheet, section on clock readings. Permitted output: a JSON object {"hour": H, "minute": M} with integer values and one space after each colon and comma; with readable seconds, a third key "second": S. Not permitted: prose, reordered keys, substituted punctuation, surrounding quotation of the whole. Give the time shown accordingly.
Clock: {"hour": 6, "minute": 41}
